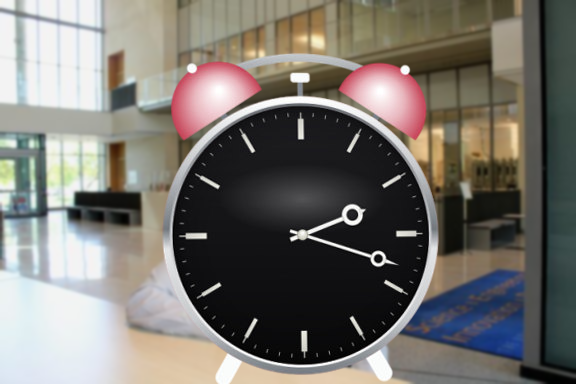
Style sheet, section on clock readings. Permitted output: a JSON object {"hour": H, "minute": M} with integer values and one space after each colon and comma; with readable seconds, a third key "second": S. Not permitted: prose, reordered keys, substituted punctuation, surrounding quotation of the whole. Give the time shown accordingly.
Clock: {"hour": 2, "minute": 18}
